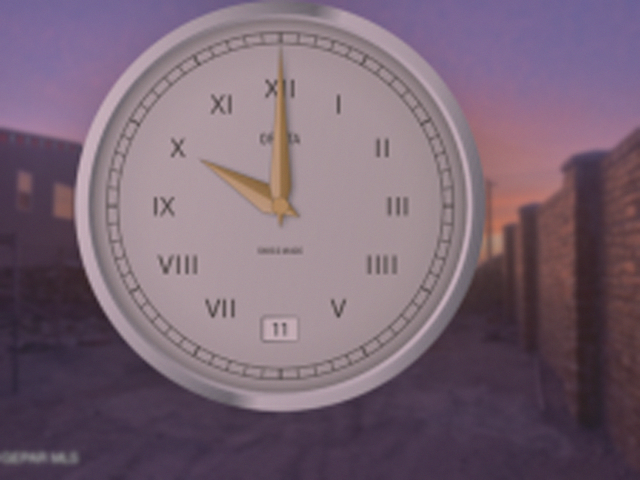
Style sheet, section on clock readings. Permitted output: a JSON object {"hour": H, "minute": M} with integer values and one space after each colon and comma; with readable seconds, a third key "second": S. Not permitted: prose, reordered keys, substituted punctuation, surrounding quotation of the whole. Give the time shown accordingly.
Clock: {"hour": 10, "minute": 0}
